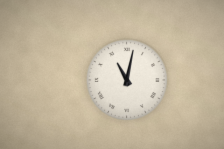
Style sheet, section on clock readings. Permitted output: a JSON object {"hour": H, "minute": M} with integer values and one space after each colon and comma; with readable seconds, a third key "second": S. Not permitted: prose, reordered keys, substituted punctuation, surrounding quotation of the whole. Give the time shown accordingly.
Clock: {"hour": 11, "minute": 2}
